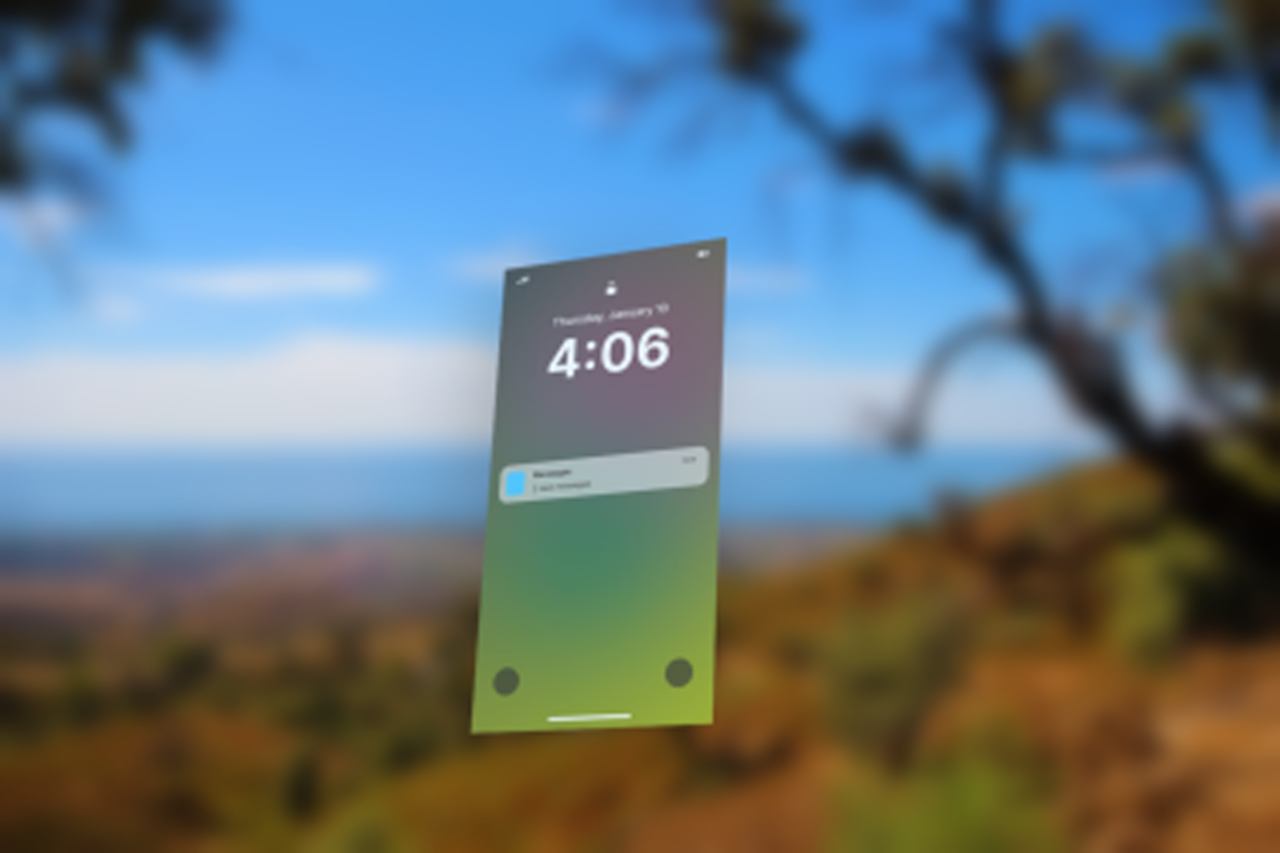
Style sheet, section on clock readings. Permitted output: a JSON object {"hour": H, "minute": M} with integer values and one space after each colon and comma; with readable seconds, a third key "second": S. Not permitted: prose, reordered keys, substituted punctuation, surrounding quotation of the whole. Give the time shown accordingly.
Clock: {"hour": 4, "minute": 6}
